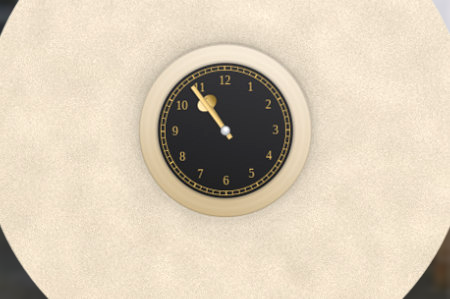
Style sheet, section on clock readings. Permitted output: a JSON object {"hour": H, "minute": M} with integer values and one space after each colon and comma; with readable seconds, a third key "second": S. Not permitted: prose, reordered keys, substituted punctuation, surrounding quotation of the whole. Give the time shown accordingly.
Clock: {"hour": 10, "minute": 54}
